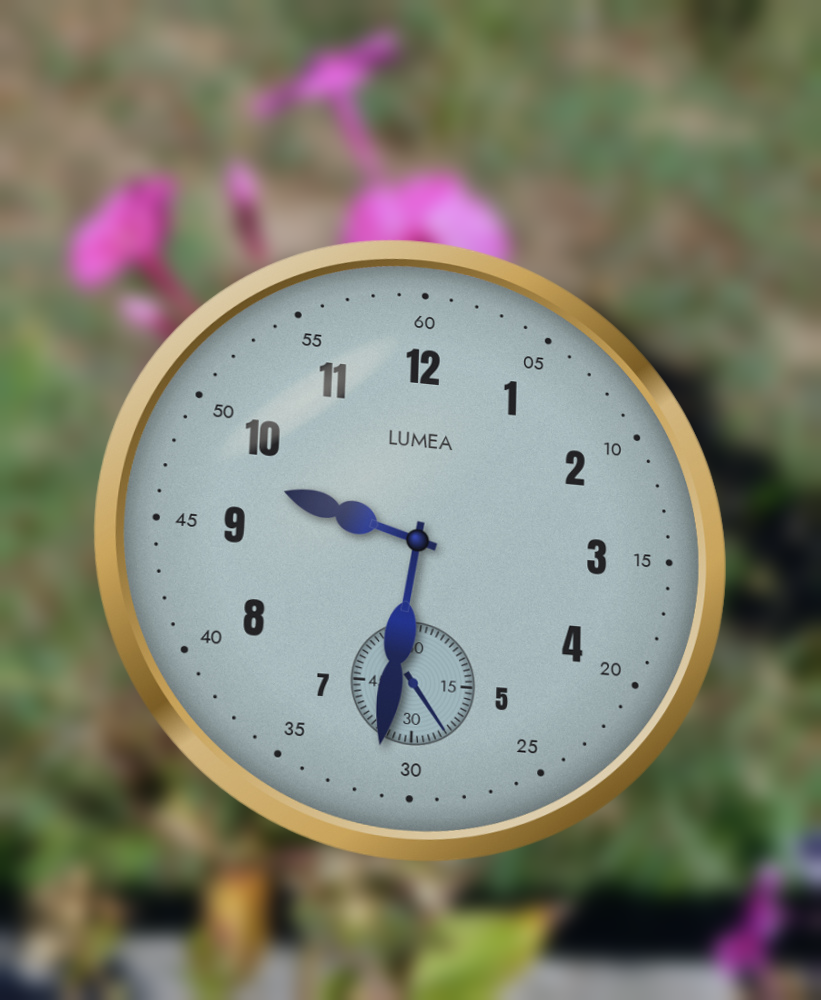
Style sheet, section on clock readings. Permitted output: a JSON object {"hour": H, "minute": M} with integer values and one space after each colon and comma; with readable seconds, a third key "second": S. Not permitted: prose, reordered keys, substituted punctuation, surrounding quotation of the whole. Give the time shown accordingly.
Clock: {"hour": 9, "minute": 31, "second": 24}
